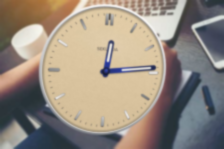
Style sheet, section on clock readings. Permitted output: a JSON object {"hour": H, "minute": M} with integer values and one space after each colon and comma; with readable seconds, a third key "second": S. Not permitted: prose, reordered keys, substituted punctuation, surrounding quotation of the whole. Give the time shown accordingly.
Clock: {"hour": 12, "minute": 14}
